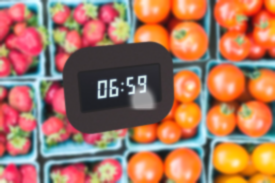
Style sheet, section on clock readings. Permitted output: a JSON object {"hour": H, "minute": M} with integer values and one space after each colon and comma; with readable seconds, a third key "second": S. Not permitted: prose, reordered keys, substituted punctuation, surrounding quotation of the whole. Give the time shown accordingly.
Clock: {"hour": 6, "minute": 59}
